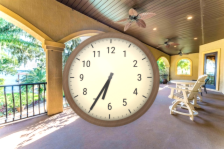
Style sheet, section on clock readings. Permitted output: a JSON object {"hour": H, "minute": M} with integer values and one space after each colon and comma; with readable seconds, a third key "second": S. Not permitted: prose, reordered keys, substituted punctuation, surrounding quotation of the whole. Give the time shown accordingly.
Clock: {"hour": 6, "minute": 35}
